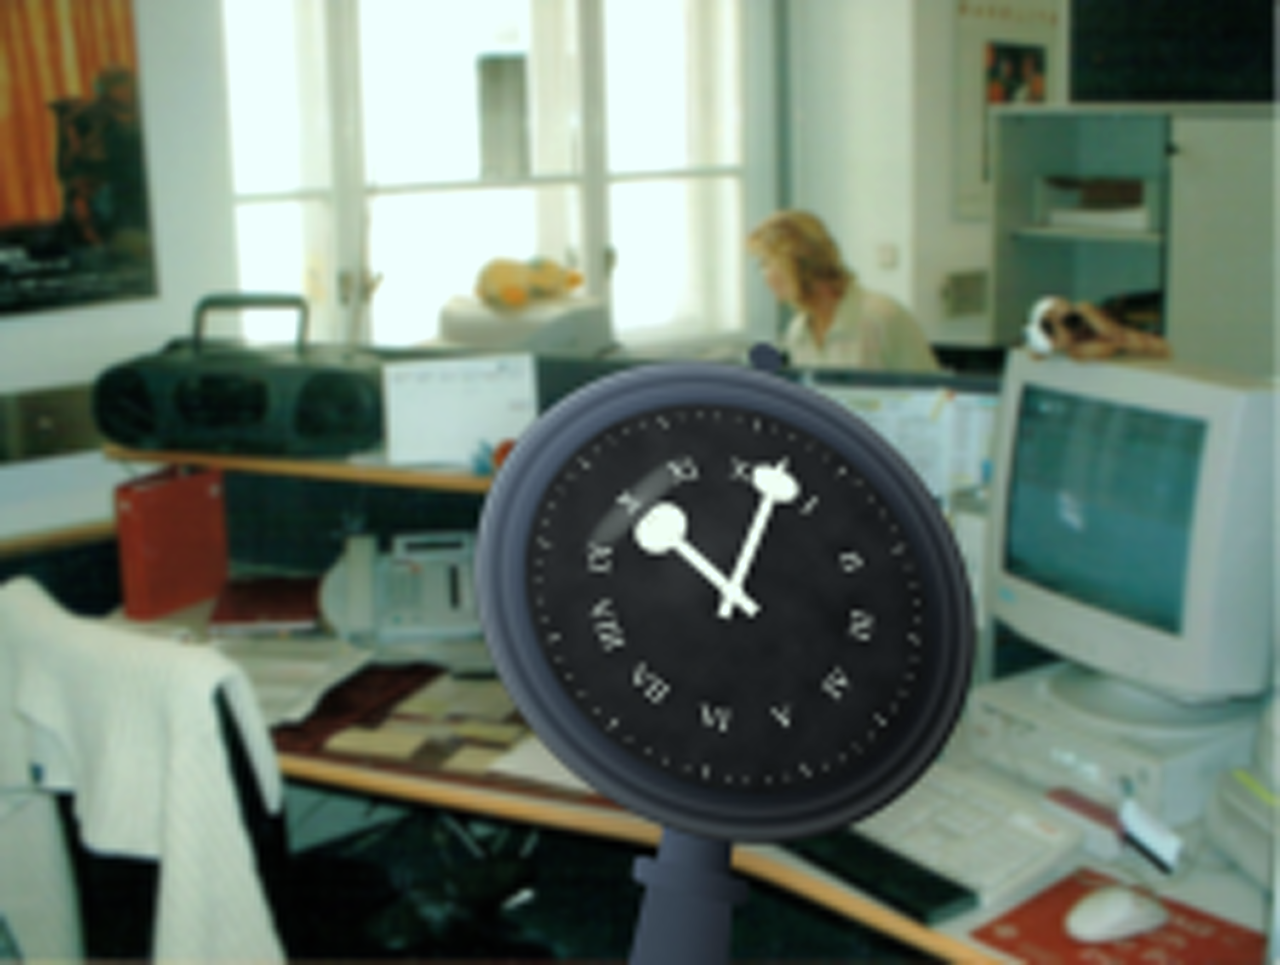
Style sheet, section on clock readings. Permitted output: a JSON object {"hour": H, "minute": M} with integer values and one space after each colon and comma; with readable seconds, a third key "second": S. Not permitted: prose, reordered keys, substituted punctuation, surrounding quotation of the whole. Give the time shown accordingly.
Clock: {"hour": 10, "minute": 2}
